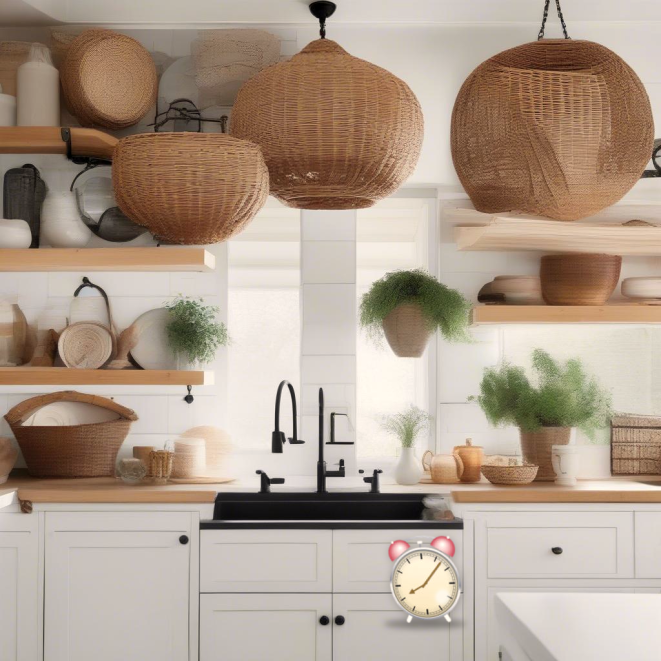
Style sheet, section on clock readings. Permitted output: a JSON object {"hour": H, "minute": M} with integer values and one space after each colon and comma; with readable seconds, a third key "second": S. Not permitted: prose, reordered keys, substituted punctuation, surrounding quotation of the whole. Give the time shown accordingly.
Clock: {"hour": 8, "minute": 7}
